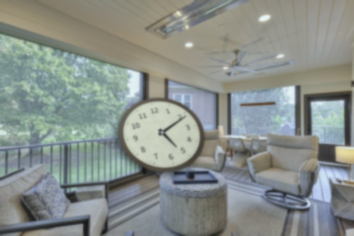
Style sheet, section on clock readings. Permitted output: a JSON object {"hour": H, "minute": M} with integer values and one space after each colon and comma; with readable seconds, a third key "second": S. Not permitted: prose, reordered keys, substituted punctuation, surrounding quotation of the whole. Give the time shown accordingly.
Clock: {"hour": 5, "minute": 11}
